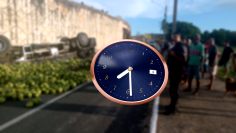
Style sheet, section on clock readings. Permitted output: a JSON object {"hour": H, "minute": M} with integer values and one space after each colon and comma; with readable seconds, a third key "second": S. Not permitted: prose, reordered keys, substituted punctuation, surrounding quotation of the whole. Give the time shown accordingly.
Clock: {"hour": 7, "minute": 29}
